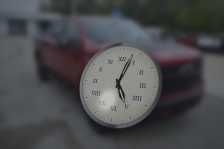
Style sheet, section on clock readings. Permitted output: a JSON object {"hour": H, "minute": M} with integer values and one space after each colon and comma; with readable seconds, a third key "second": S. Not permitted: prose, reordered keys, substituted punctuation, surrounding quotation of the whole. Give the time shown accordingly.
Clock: {"hour": 5, "minute": 3}
